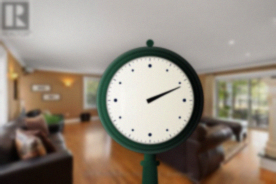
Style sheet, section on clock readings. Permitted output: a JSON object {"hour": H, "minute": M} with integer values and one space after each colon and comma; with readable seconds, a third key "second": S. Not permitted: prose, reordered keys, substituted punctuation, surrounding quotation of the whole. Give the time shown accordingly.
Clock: {"hour": 2, "minute": 11}
